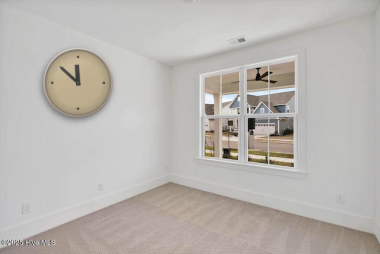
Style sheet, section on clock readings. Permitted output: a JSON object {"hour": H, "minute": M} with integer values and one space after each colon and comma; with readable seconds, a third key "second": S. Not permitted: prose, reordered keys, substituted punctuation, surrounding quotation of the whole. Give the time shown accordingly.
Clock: {"hour": 11, "minute": 52}
